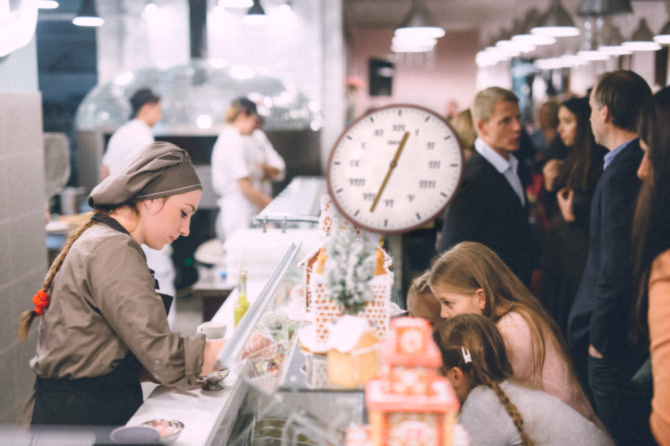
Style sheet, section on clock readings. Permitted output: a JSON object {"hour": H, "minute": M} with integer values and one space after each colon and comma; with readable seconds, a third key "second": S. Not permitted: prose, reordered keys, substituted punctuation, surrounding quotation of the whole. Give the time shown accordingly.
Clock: {"hour": 12, "minute": 33}
